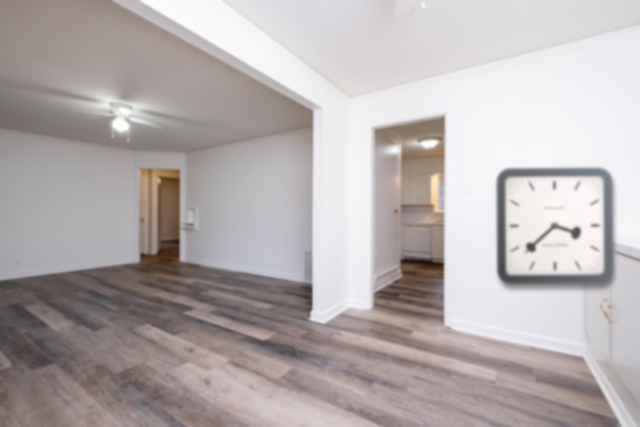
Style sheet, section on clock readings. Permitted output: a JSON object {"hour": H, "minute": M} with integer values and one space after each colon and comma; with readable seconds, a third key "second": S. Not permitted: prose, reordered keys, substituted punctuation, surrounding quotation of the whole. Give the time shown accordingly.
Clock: {"hour": 3, "minute": 38}
